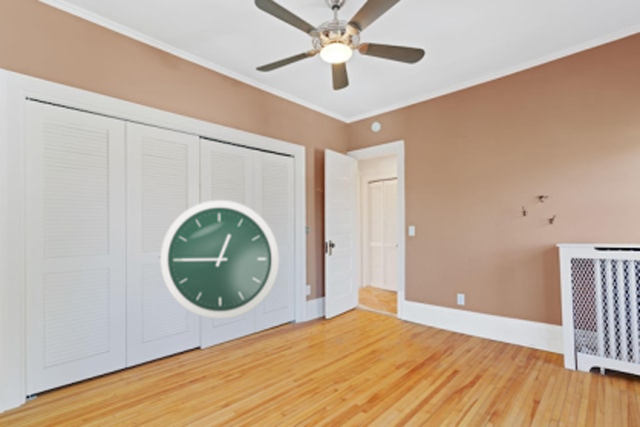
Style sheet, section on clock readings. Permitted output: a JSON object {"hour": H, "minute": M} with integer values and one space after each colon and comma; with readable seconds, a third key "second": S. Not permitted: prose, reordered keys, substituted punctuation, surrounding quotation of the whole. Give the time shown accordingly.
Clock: {"hour": 12, "minute": 45}
